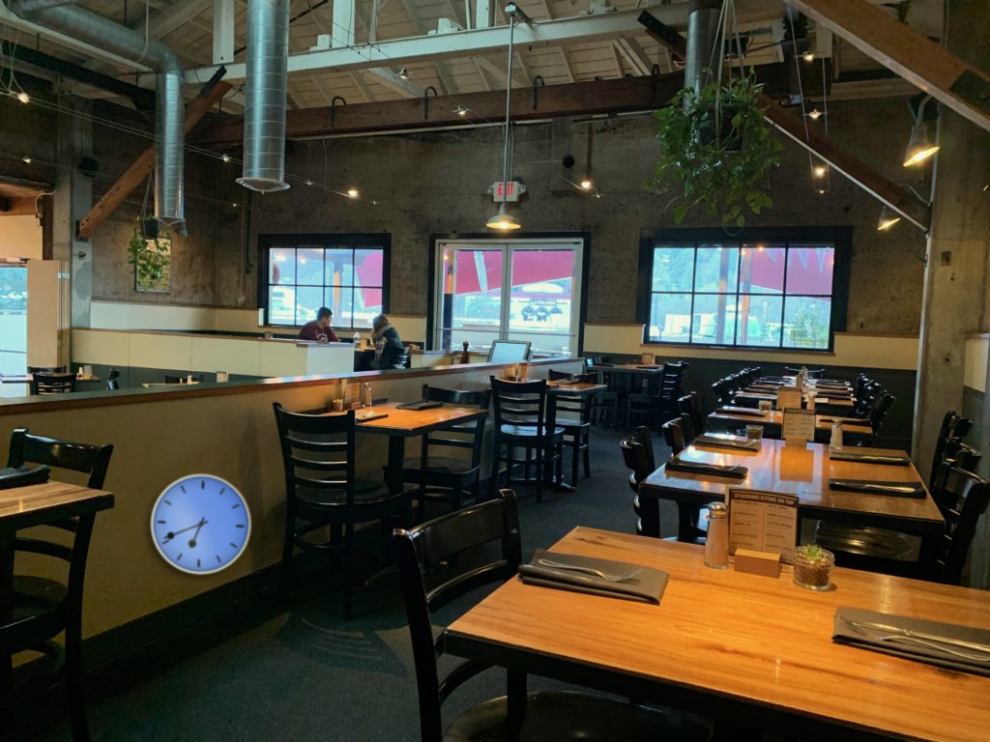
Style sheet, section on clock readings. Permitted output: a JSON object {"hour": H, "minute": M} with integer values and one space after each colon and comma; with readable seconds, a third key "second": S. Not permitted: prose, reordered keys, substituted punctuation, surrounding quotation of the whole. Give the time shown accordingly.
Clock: {"hour": 6, "minute": 41}
